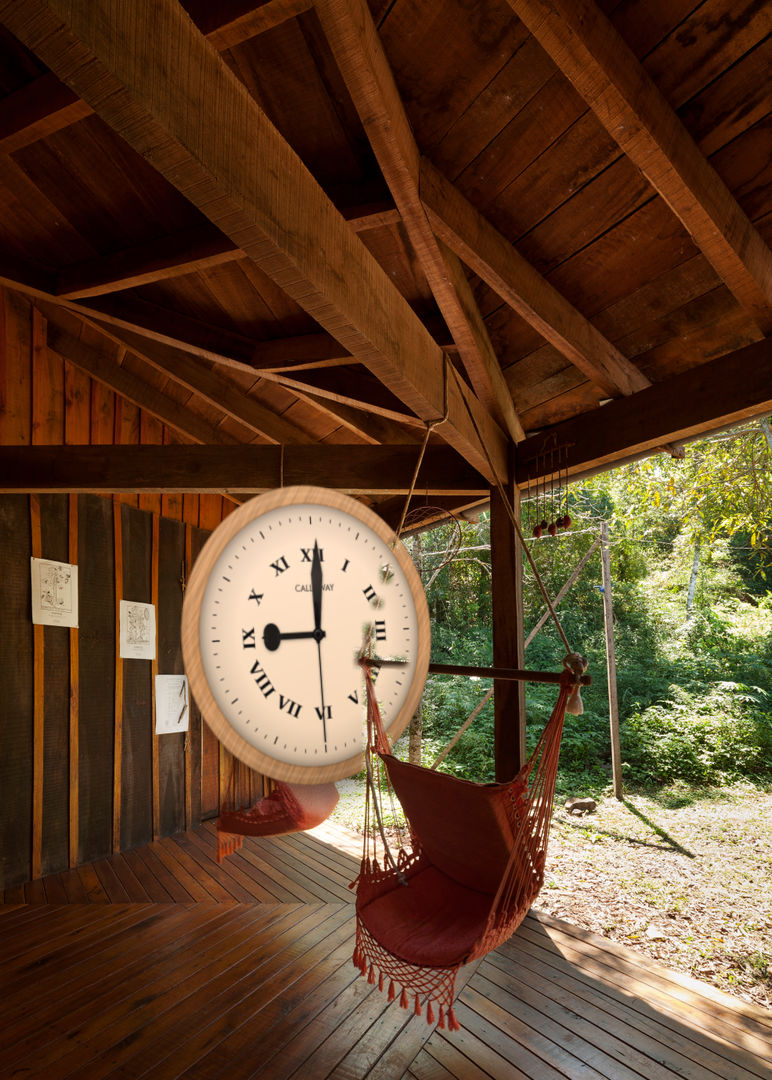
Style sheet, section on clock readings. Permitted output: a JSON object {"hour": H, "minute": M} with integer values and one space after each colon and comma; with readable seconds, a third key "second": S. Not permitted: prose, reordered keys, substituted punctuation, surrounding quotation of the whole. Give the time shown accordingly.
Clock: {"hour": 9, "minute": 0, "second": 30}
